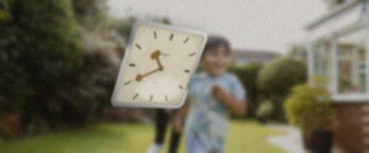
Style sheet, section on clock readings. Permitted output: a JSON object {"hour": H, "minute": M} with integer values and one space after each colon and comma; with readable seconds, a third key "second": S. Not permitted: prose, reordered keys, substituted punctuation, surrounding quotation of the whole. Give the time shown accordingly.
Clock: {"hour": 10, "minute": 40}
